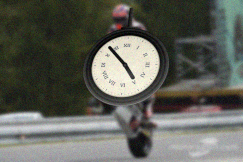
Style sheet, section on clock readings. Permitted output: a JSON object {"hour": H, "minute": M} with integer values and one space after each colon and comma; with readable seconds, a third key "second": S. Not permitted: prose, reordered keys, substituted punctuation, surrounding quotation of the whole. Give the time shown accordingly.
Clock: {"hour": 4, "minute": 53}
